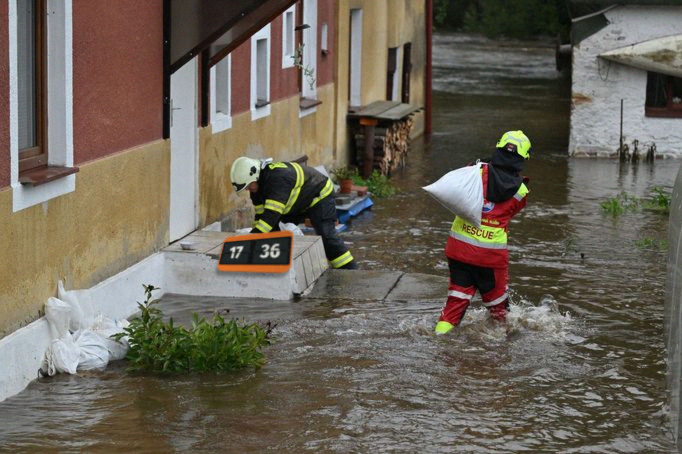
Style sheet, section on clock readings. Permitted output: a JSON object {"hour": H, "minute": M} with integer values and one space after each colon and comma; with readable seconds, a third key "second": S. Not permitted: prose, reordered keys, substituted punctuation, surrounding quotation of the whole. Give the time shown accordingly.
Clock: {"hour": 17, "minute": 36}
